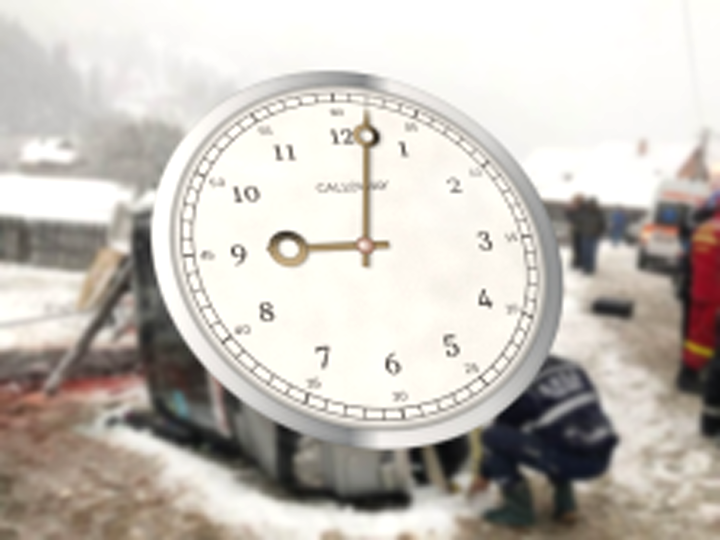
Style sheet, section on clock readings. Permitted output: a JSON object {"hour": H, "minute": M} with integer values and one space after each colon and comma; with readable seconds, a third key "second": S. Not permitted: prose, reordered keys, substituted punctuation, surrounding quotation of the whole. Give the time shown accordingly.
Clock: {"hour": 9, "minute": 2}
